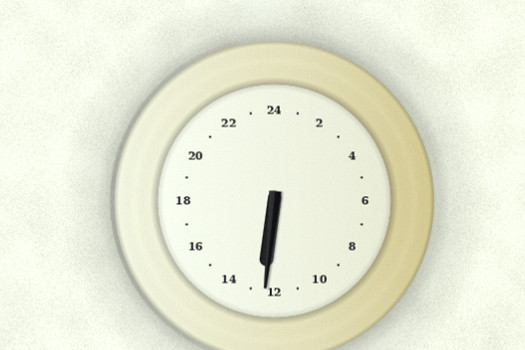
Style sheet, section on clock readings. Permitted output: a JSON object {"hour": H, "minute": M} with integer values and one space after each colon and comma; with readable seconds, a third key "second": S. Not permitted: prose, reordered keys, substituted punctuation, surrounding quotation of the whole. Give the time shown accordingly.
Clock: {"hour": 12, "minute": 31}
